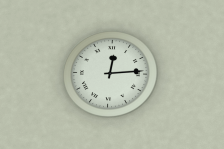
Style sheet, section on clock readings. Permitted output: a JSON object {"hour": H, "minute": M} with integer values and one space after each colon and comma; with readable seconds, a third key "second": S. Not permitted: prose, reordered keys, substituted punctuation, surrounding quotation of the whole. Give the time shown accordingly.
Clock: {"hour": 12, "minute": 14}
